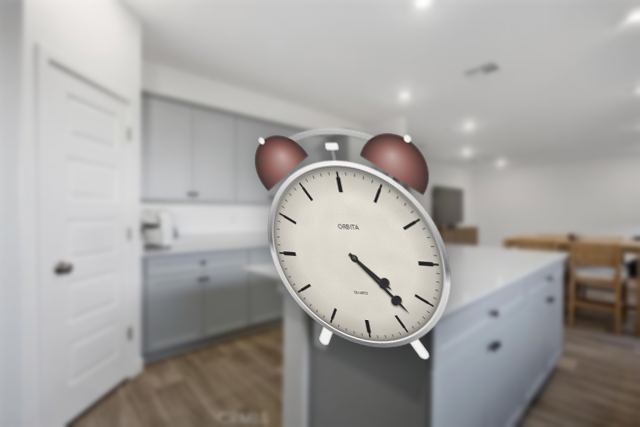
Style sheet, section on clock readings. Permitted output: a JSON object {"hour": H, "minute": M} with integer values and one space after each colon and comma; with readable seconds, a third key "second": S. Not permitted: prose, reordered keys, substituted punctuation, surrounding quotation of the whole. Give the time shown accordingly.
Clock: {"hour": 4, "minute": 23}
